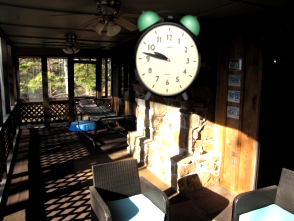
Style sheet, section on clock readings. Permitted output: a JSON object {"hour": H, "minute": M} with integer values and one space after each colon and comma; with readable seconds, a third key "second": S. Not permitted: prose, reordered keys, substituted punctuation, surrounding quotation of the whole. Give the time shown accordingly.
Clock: {"hour": 9, "minute": 47}
